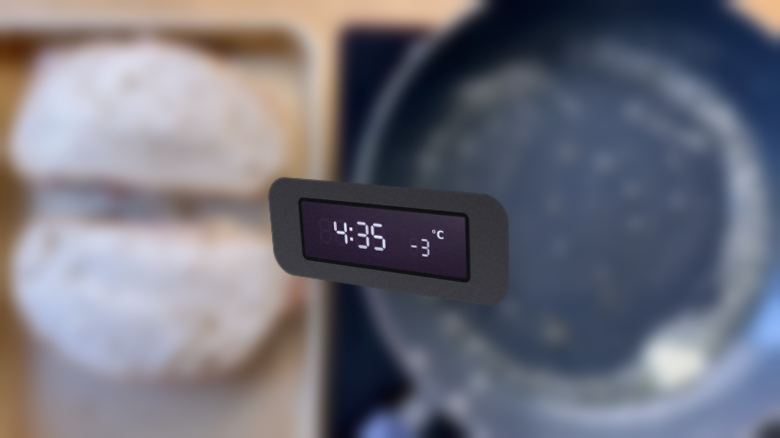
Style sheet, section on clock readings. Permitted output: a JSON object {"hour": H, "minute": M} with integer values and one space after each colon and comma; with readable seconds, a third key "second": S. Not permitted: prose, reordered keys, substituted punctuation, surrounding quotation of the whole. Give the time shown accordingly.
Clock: {"hour": 4, "minute": 35}
